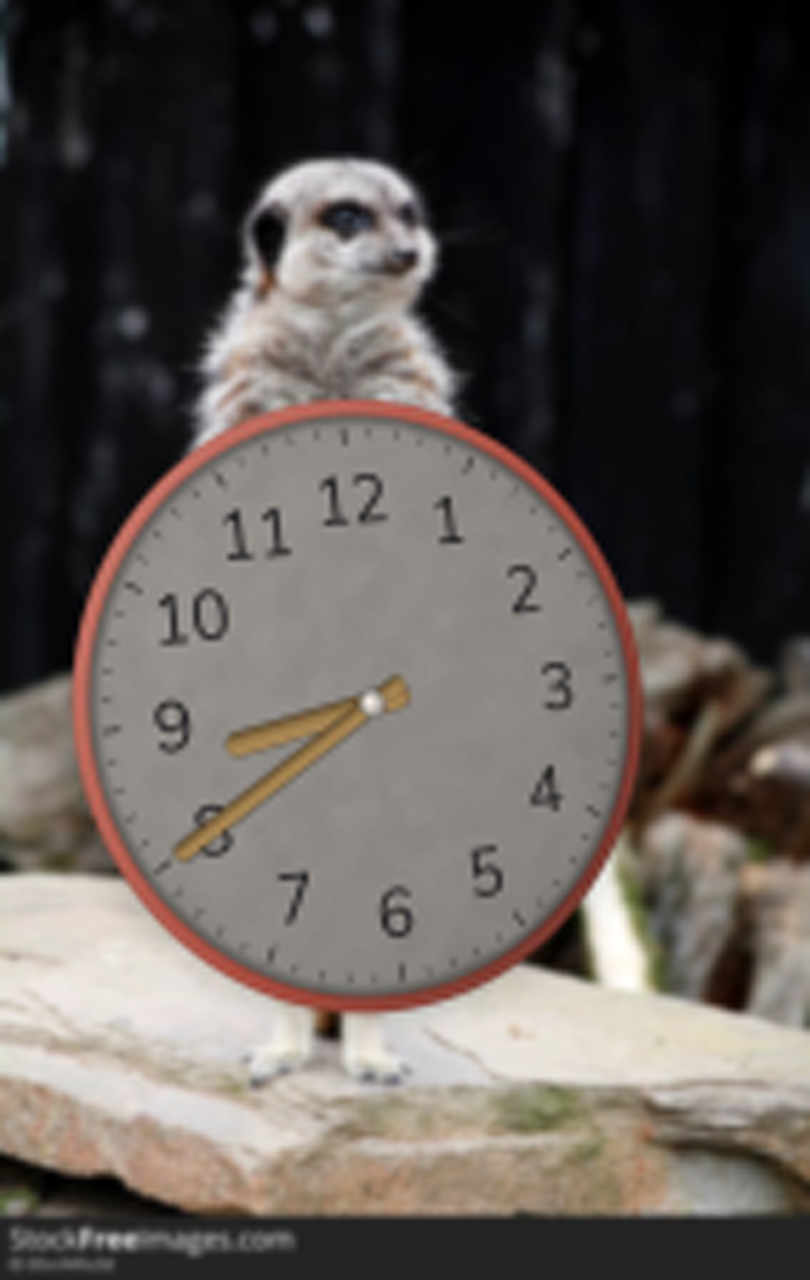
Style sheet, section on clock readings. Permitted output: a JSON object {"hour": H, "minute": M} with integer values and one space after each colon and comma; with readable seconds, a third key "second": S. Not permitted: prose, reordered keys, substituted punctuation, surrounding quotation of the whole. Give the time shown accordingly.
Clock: {"hour": 8, "minute": 40}
